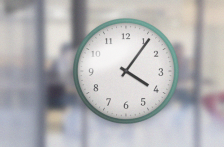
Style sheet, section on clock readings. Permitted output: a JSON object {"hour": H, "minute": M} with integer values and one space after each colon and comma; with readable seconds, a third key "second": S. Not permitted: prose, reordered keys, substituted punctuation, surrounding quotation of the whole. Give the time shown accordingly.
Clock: {"hour": 4, "minute": 6}
